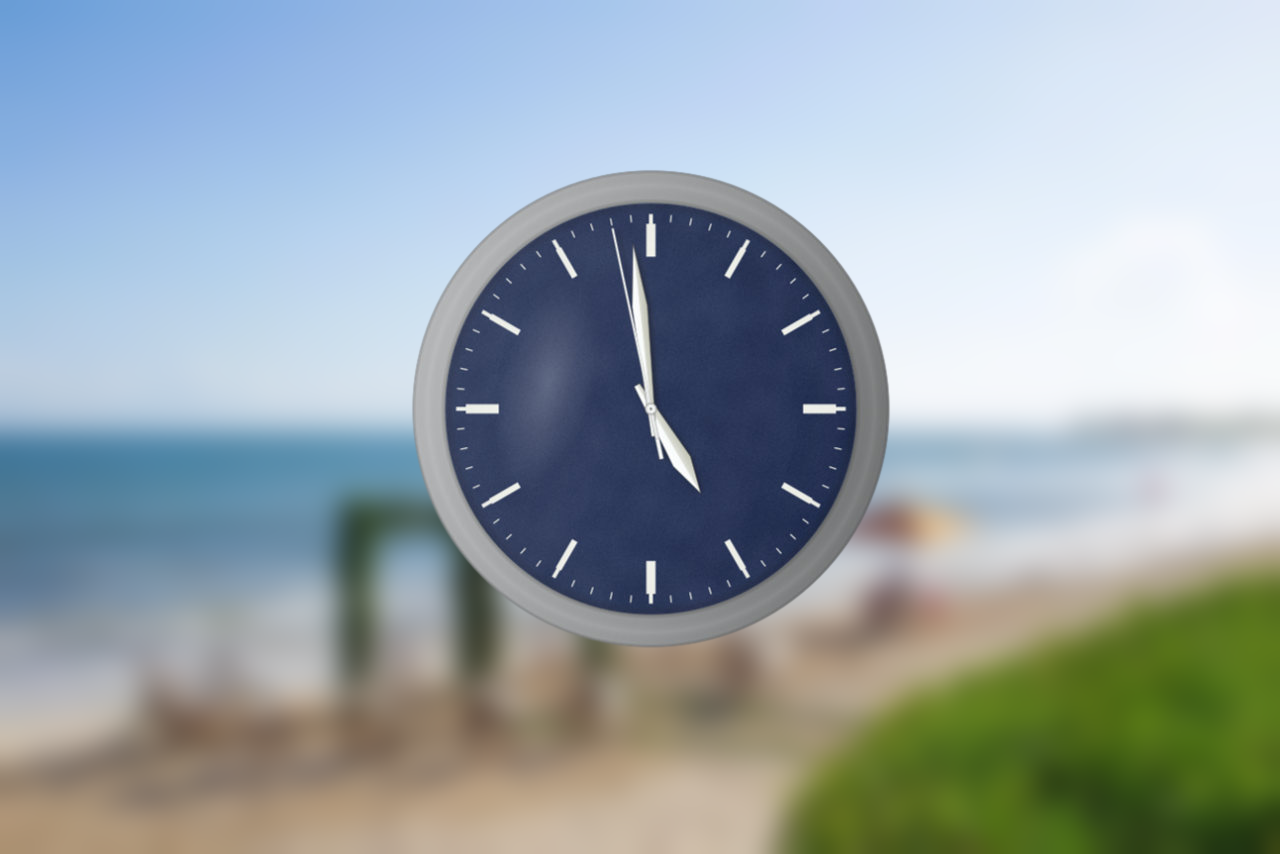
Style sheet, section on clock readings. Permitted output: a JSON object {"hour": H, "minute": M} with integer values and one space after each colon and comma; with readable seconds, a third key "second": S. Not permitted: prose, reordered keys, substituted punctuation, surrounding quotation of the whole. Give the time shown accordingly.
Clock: {"hour": 4, "minute": 58, "second": 58}
